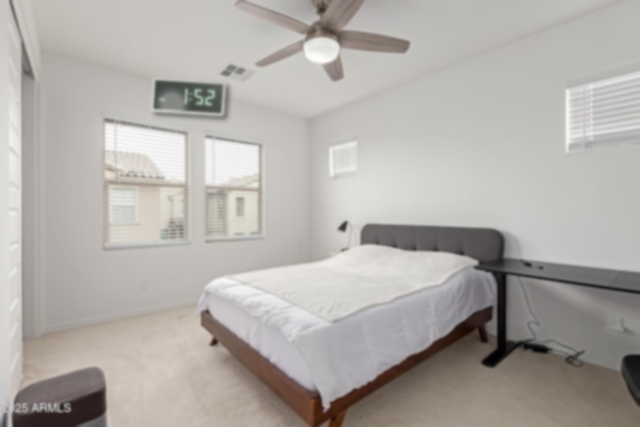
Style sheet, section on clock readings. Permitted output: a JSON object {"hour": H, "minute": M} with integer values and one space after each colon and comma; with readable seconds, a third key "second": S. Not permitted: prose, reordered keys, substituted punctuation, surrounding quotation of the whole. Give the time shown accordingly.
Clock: {"hour": 1, "minute": 52}
